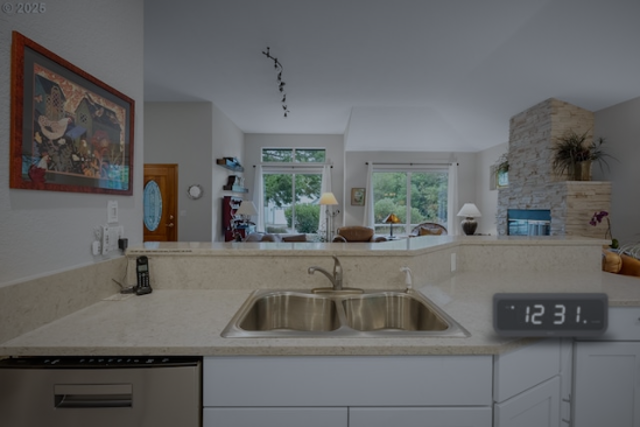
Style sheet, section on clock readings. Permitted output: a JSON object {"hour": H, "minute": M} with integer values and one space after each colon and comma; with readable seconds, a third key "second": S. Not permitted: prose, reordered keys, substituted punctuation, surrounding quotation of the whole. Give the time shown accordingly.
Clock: {"hour": 12, "minute": 31}
